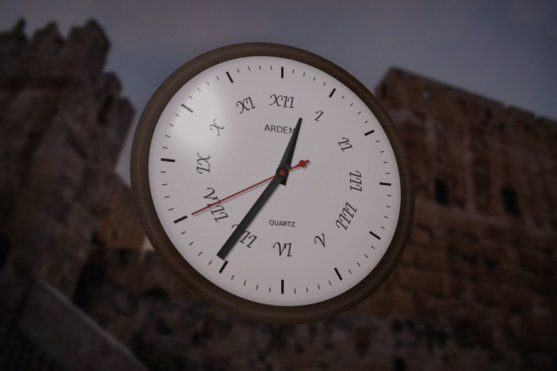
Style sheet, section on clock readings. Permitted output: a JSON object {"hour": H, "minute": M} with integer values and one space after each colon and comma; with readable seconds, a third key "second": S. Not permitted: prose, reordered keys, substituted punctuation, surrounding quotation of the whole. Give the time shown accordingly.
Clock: {"hour": 12, "minute": 35, "second": 40}
